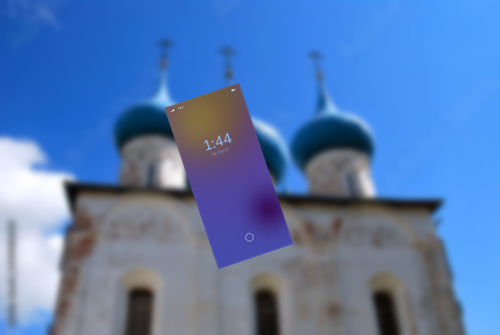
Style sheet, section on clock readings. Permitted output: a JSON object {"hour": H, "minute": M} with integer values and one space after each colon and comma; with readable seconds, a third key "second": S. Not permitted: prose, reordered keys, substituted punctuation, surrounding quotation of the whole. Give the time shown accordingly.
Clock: {"hour": 1, "minute": 44}
